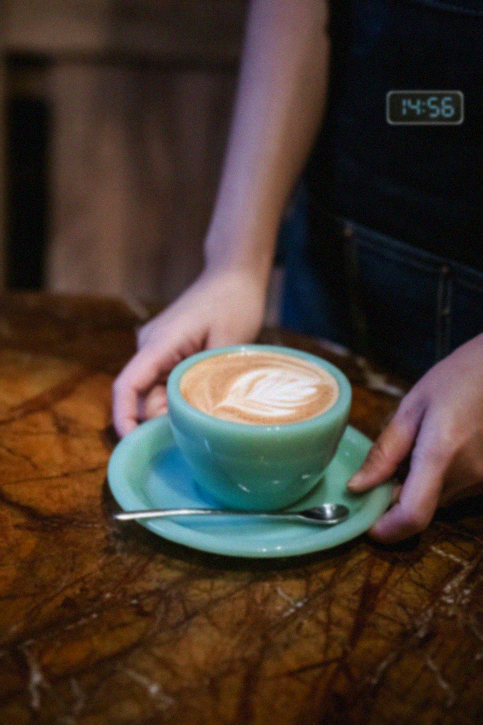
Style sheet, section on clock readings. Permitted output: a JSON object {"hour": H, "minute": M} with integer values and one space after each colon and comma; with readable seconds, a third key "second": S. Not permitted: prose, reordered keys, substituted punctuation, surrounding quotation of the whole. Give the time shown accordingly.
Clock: {"hour": 14, "minute": 56}
